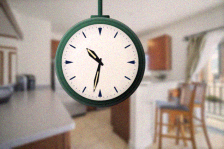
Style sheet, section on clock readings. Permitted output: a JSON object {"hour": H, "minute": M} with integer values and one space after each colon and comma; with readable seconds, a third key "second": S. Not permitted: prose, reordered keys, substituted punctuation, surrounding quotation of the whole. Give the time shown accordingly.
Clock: {"hour": 10, "minute": 32}
